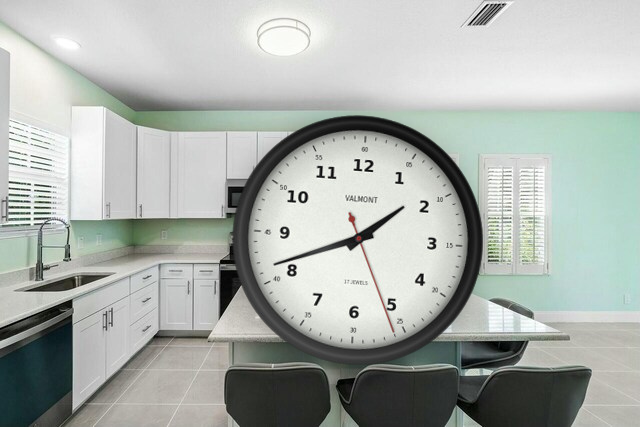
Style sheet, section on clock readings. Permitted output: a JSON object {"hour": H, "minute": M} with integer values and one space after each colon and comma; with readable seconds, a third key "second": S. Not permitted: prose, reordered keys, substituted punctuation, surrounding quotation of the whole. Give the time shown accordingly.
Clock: {"hour": 1, "minute": 41, "second": 26}
